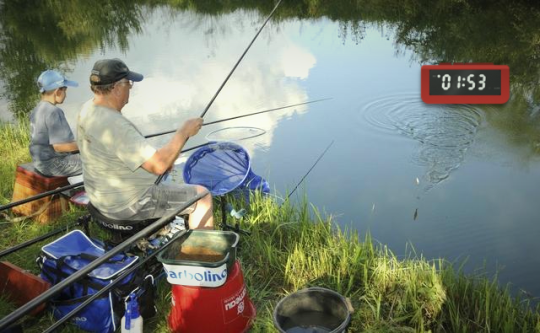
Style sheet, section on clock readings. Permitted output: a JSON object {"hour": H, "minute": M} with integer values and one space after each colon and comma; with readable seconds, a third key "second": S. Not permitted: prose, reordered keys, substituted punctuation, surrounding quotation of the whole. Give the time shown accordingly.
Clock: {"hour": 1, "minute": 53}
